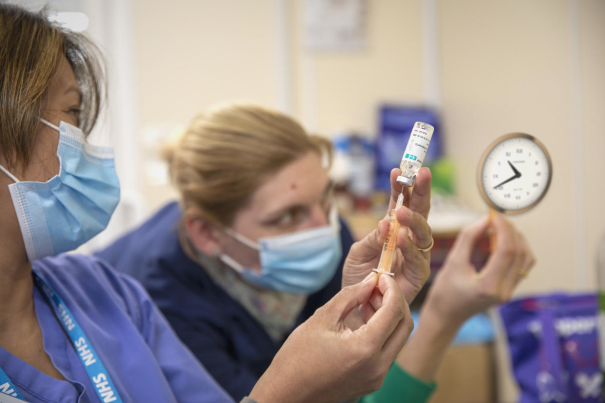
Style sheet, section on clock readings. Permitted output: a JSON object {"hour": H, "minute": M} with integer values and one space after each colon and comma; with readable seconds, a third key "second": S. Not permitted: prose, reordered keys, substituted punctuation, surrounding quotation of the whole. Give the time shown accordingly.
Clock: {"hour": 10, "minute": 41}
